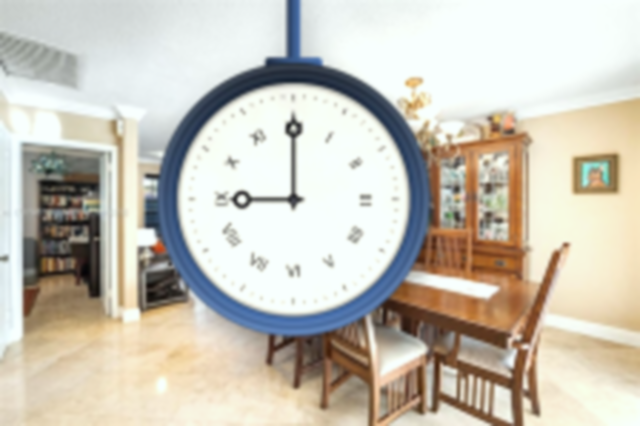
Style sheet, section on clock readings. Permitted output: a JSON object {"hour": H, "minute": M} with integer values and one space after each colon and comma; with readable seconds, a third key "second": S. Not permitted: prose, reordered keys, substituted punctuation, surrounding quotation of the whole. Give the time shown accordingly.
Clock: {"hour": 9, "minute": 0}
